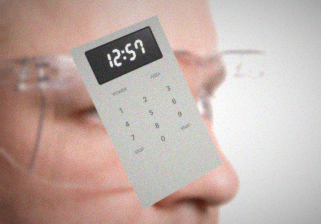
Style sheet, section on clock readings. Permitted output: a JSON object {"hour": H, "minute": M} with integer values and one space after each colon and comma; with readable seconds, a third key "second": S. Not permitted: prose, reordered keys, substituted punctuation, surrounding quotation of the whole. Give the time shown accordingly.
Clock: {"hour": 12, "minute": 57}
